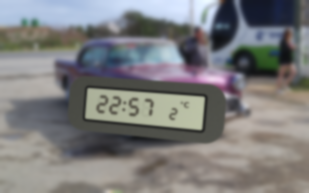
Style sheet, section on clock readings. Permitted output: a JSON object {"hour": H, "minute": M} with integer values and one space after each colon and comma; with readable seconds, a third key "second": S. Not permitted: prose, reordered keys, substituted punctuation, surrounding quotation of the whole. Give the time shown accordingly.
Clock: {"hour": 22, "minute": 57}
